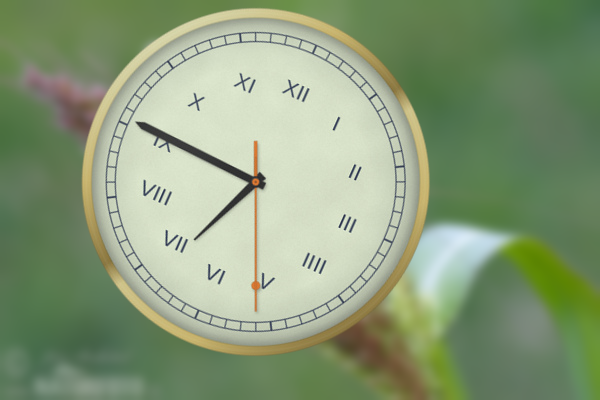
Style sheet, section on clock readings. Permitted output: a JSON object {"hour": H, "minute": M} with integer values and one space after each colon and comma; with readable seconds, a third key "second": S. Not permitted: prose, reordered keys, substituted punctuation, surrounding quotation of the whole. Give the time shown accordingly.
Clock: {"hour": 6, "minute": 45, "second": 26}
